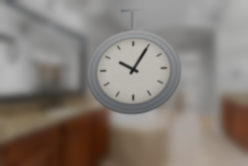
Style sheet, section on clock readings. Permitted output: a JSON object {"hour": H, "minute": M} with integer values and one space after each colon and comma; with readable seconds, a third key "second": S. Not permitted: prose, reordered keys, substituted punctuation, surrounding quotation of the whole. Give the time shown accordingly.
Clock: {"hour": 10, "minute": 5}
